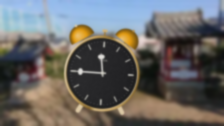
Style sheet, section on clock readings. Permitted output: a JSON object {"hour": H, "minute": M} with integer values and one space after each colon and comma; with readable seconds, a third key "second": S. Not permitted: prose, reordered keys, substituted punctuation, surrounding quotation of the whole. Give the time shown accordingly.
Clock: {"hour": 11, "minute": 45}
